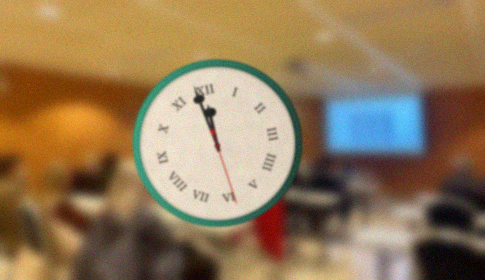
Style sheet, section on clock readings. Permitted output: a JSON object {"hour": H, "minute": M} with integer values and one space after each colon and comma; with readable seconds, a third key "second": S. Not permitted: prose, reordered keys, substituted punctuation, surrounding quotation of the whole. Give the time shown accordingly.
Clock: {"hour": 11, "minute": 58, "second": 29}
